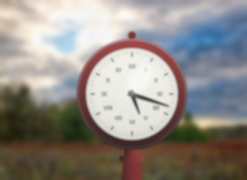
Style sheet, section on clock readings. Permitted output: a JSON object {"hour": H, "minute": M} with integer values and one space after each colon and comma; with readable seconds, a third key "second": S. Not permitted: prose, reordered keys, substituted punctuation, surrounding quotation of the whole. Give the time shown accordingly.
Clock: {"hour": 5, "minute": 18}
